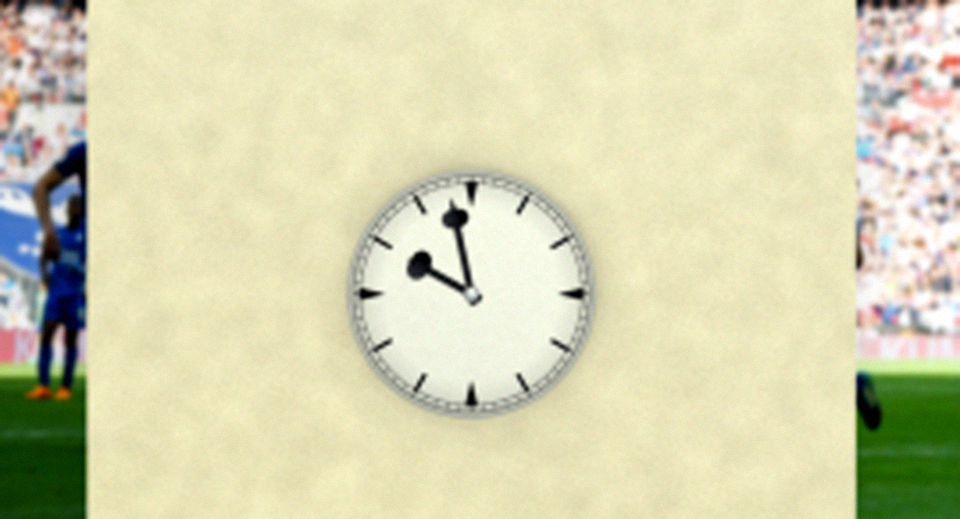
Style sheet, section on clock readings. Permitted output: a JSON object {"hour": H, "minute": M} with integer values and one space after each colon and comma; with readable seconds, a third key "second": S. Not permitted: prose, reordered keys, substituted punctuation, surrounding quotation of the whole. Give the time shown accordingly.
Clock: {"hour": 9, "minute": 58}
